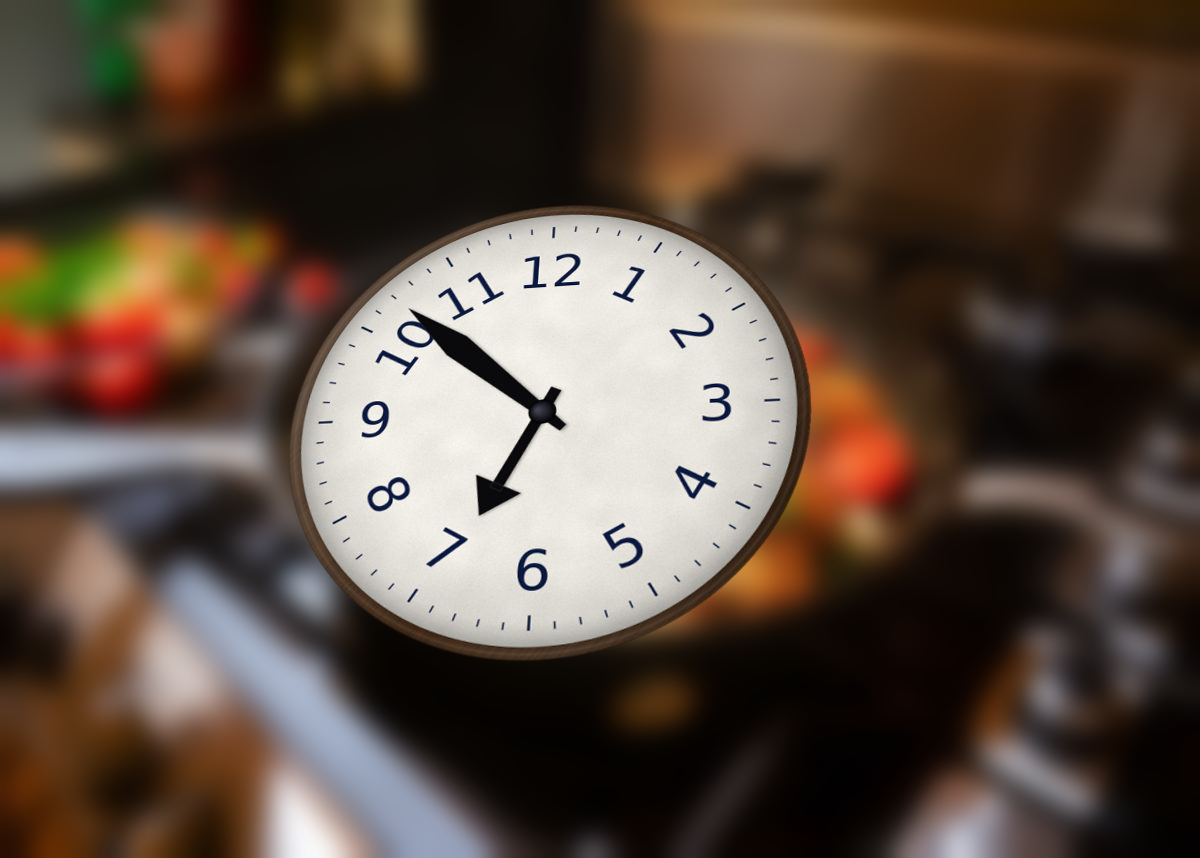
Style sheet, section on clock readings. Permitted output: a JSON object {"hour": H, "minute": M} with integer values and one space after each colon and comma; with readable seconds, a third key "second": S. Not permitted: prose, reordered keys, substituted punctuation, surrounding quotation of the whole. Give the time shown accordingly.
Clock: {"hour": 6, "minute": 52}
